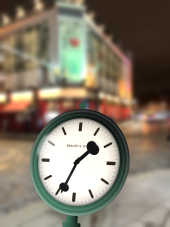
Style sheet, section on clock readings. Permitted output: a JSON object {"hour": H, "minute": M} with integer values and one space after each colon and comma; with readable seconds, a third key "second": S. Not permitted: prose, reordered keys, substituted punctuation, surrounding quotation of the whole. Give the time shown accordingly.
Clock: {"hour": 1, "minute": 34}
